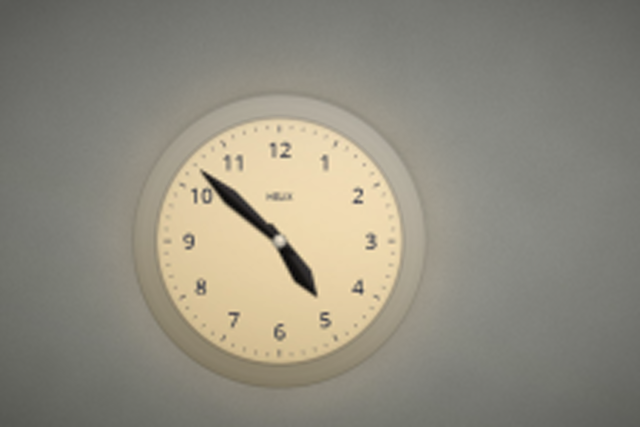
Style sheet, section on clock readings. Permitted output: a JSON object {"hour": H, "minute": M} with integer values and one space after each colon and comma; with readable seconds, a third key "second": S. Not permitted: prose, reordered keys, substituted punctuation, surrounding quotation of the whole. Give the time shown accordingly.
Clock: {"hour": 4, "minute": 52}
